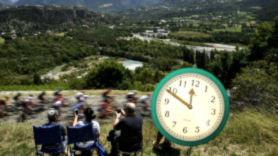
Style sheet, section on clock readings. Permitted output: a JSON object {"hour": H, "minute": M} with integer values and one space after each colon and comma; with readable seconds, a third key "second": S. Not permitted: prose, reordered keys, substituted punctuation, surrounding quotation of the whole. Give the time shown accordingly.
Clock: {"hour": 11, "minute": 49}
